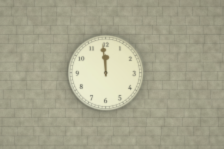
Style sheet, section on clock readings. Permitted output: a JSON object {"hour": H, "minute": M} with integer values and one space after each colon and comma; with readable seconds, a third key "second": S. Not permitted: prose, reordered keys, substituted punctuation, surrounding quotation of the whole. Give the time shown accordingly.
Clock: {"hour": 11, "minute": 59}
